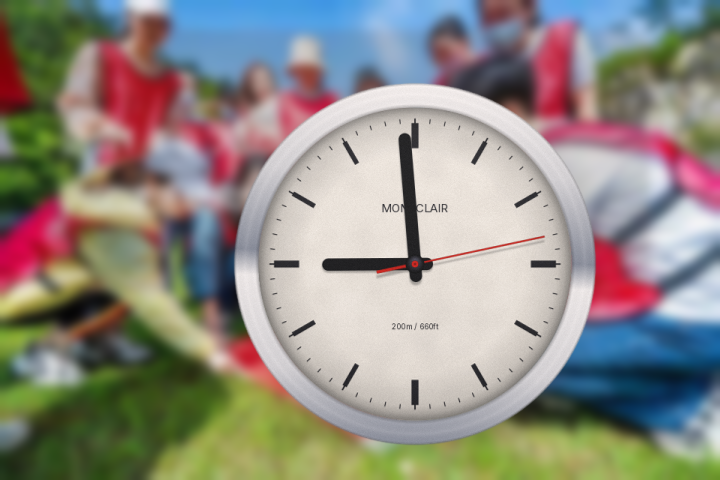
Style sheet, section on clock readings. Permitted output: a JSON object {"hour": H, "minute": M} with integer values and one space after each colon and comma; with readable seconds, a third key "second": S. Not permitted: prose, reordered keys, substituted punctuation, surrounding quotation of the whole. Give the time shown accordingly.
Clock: {"hour": 8, "minute": 59, "second": 13}
